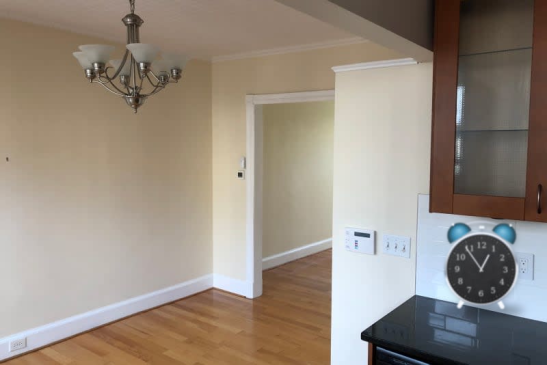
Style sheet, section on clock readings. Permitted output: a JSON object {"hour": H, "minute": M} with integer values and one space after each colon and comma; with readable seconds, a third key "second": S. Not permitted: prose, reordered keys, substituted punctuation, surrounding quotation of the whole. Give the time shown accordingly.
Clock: {"hour": 12, "minute": 54}
